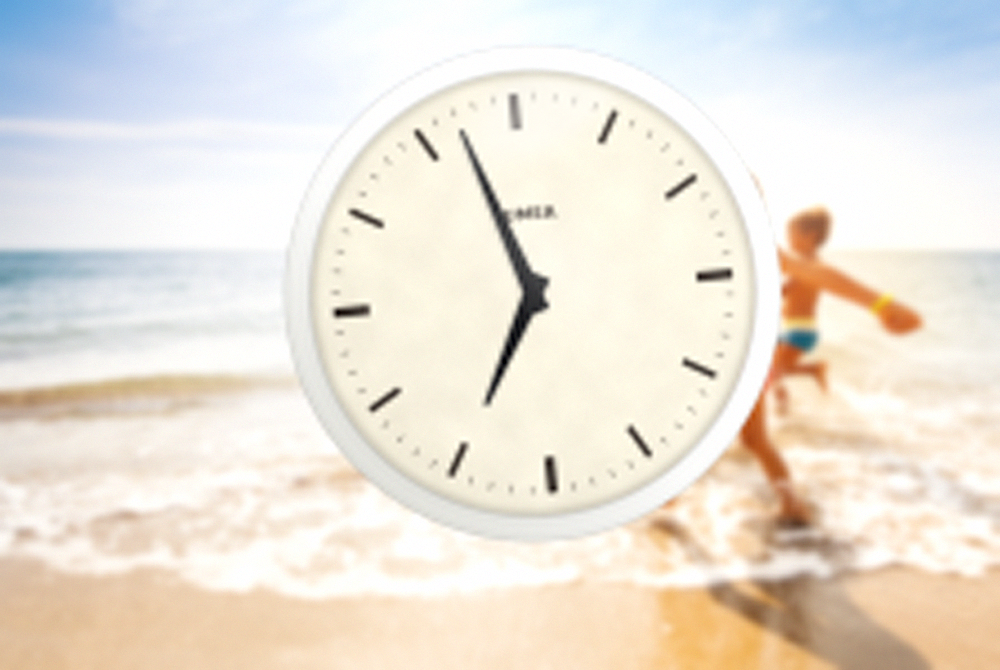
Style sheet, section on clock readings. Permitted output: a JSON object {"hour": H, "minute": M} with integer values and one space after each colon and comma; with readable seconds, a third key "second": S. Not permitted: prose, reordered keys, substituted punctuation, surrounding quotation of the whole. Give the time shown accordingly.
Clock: {"hour": 6, "minute": 57}
